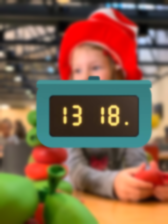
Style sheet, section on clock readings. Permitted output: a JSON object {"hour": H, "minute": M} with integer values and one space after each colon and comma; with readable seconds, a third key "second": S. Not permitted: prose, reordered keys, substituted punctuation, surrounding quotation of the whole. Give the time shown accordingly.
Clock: {"hour": 13, "minute": 18}
